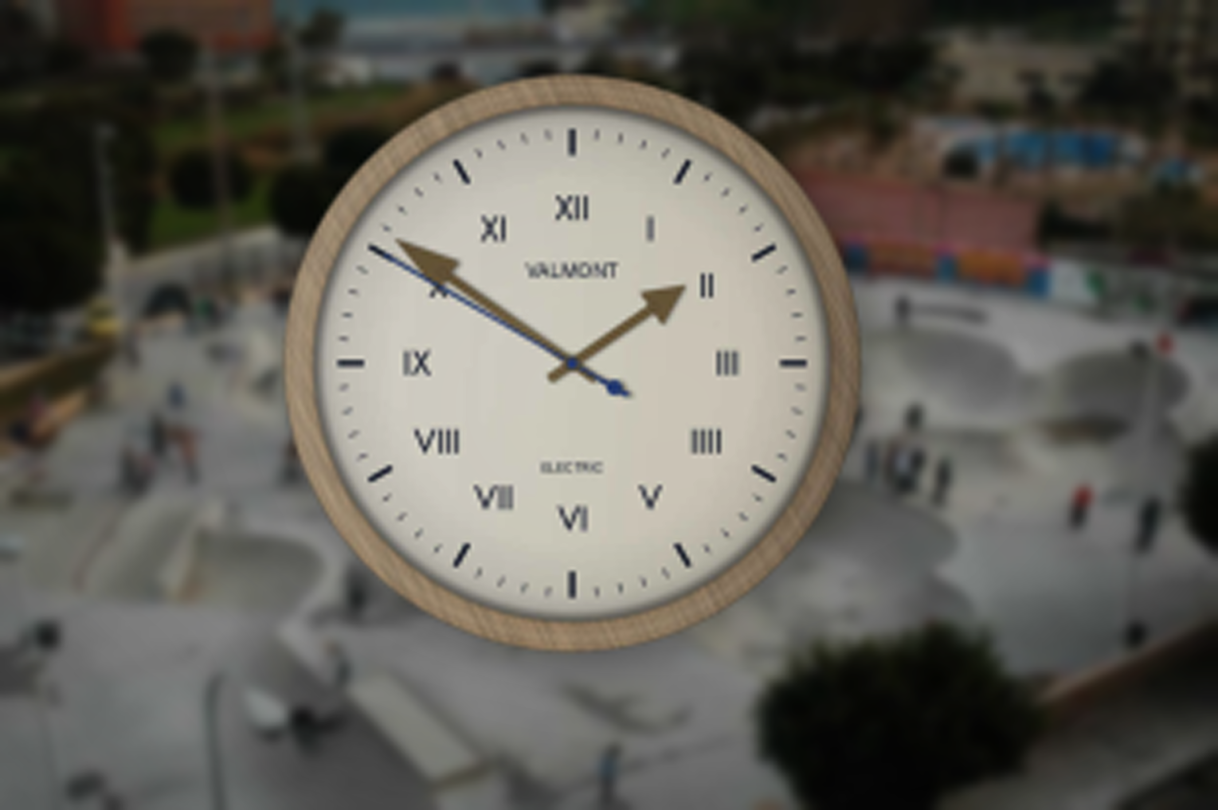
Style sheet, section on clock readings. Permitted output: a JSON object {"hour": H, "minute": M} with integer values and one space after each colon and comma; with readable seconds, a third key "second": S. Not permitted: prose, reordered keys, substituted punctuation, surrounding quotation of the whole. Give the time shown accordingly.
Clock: {"hour": 1, "minute": 50, "second": 50}
